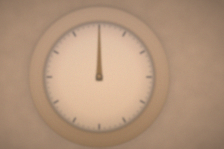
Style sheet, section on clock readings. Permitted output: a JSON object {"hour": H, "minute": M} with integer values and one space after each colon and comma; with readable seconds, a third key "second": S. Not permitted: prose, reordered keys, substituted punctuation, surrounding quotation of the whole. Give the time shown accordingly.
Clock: {"hour": 12, "minute": 0}
